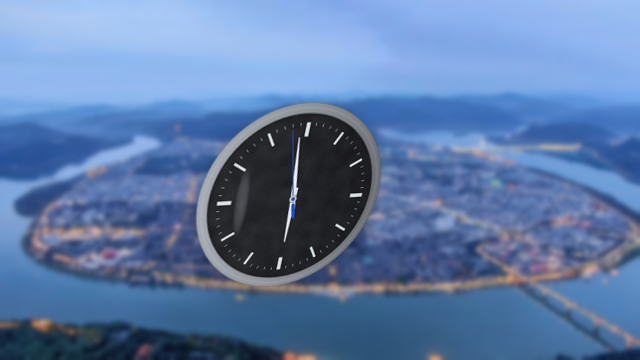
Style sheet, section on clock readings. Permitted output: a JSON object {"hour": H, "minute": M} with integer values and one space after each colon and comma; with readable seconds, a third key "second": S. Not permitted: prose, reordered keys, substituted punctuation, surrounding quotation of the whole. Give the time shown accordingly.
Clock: {"hour": 5, "minute": 58, "second": 58}
